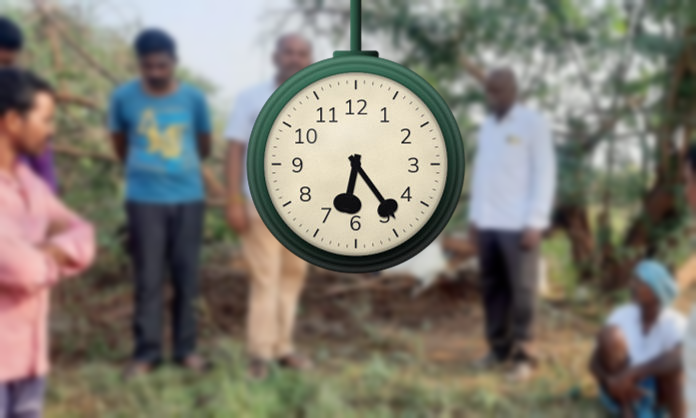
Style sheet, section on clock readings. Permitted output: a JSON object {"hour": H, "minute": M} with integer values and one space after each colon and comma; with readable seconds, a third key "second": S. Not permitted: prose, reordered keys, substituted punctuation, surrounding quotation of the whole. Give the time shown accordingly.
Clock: {"hour": 6, "minute": 24}
